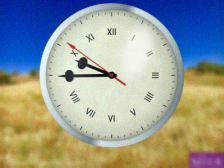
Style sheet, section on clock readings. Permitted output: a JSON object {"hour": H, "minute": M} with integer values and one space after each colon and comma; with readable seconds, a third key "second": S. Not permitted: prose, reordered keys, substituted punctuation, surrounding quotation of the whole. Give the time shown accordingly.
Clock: {"hour": 9, "minute": 44, "second": 51}
